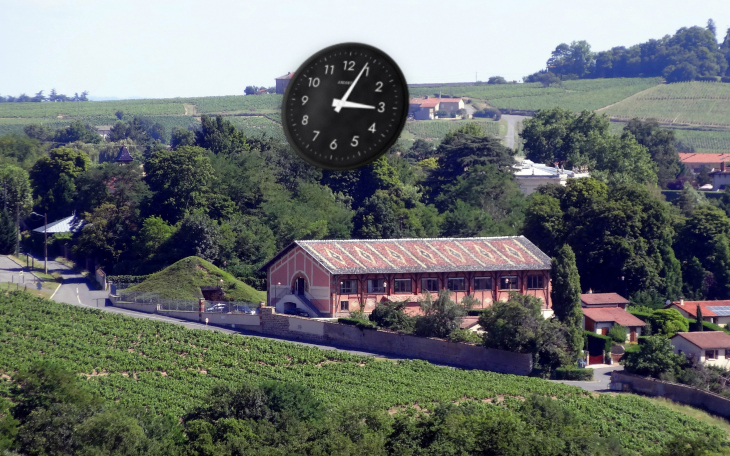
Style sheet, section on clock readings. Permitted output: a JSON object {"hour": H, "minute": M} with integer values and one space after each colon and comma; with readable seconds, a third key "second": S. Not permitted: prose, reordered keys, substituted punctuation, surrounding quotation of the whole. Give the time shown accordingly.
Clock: {"hour": 3, "minute": 4}
